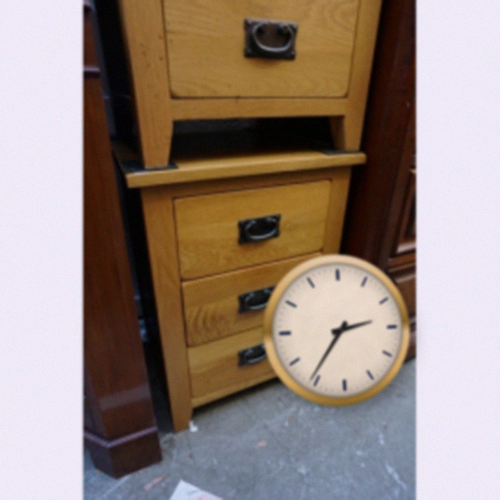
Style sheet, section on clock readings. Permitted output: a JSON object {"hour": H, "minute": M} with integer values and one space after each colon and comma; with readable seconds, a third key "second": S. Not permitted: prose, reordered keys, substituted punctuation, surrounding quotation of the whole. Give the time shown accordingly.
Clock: {"hour": 2, "minute": 36}
